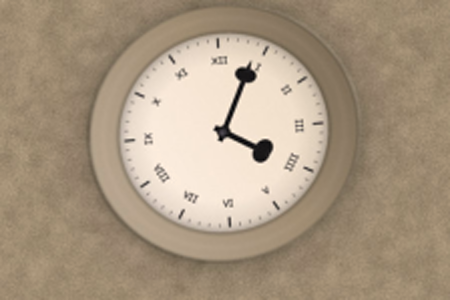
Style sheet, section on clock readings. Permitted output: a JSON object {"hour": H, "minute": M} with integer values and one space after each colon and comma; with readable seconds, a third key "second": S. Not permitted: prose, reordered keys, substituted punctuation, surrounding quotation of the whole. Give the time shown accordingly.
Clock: {"hour": 4, "minute": 4}
